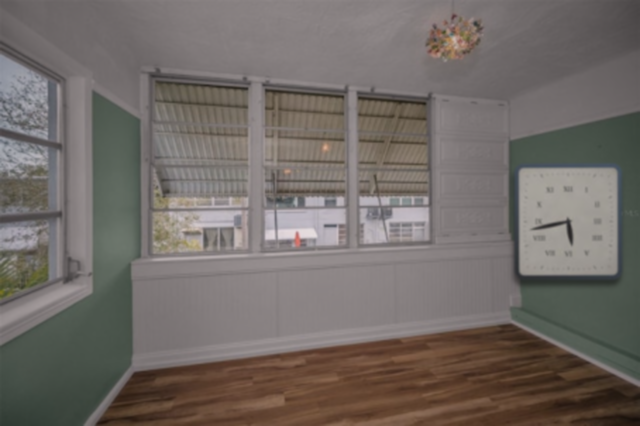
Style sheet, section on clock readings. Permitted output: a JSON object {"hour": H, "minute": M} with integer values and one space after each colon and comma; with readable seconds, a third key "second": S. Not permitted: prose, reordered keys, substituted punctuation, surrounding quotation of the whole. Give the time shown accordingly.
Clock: {"hour": 5, "minute": 43}
